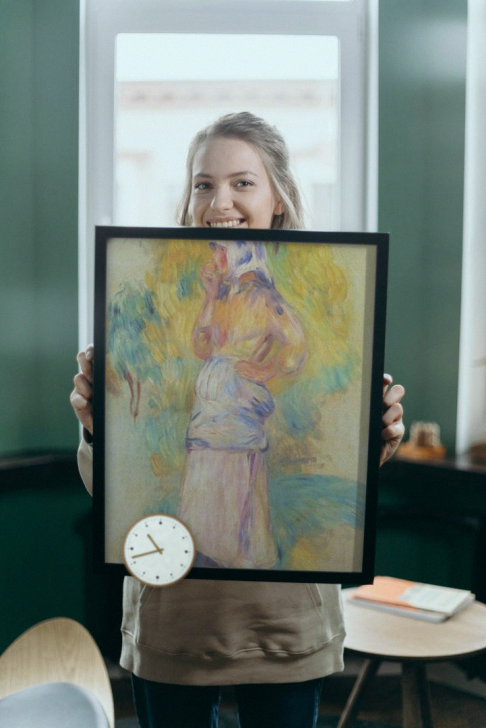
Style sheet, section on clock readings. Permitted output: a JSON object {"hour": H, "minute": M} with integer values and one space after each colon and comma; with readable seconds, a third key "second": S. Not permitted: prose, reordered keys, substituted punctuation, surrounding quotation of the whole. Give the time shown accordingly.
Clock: {"hour": 10, "minute": 42}
